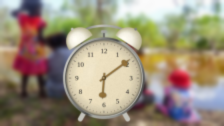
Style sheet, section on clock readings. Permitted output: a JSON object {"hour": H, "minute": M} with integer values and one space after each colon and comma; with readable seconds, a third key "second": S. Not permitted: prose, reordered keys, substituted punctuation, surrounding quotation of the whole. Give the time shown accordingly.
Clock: {"hour": 6, "minute": 9}
